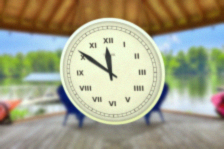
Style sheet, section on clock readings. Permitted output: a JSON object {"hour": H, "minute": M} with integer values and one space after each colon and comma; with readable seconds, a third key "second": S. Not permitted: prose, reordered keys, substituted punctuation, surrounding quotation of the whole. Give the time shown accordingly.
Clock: {"hour": 11, "minute": 51}
